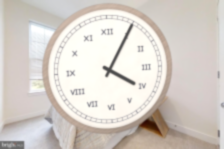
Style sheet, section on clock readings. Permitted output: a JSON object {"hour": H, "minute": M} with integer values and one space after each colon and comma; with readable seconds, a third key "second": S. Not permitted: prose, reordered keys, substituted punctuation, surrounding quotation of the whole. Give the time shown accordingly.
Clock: {"hour": 4, "minute": 5}
